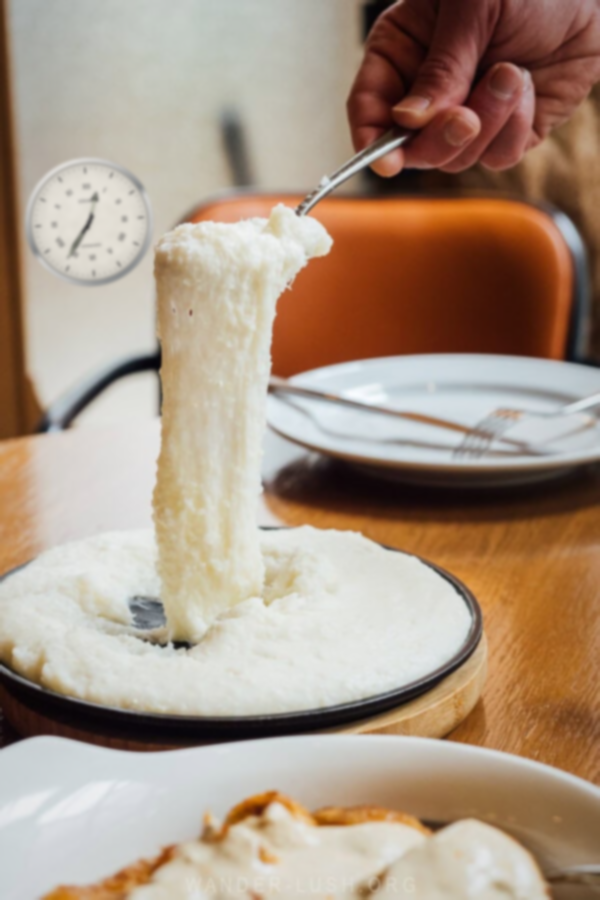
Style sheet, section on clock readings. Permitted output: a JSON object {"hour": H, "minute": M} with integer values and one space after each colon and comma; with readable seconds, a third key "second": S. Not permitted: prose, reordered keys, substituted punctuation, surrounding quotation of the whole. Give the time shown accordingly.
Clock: {"hour": 12, "minute": 36}
